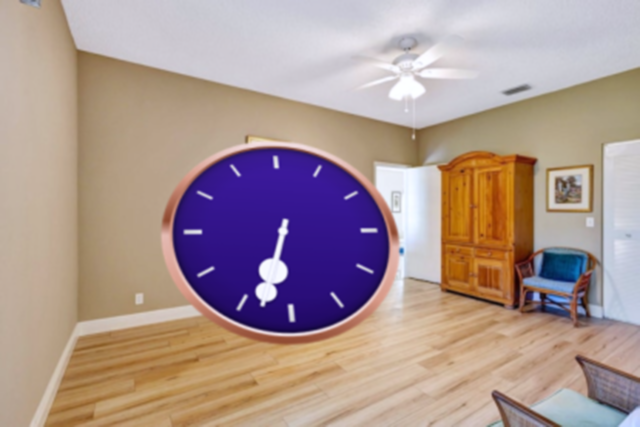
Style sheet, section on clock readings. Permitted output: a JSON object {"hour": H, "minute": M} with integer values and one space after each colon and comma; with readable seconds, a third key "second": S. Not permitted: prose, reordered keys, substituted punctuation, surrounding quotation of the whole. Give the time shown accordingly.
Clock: {"hour": 6, "minute": 33}
